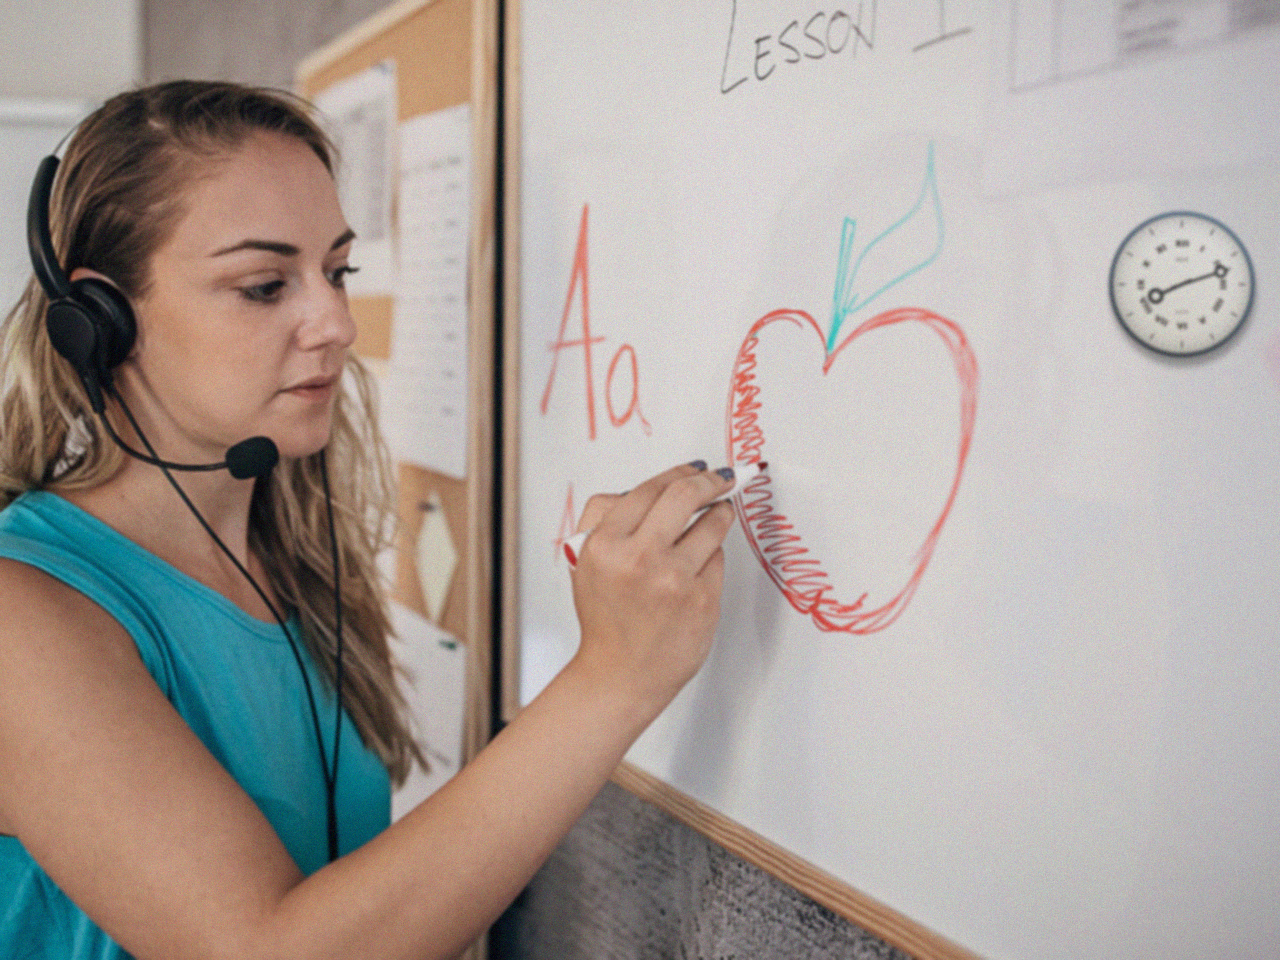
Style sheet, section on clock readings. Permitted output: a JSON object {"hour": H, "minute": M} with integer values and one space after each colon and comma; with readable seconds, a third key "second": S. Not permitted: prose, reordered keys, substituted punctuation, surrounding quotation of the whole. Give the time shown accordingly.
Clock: {"hour": 8, "minute": 12}
